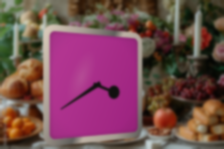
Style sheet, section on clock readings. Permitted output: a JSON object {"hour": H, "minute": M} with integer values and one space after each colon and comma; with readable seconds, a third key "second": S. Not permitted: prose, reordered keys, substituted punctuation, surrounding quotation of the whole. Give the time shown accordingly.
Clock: {"hour": 3, "minute": 40}
